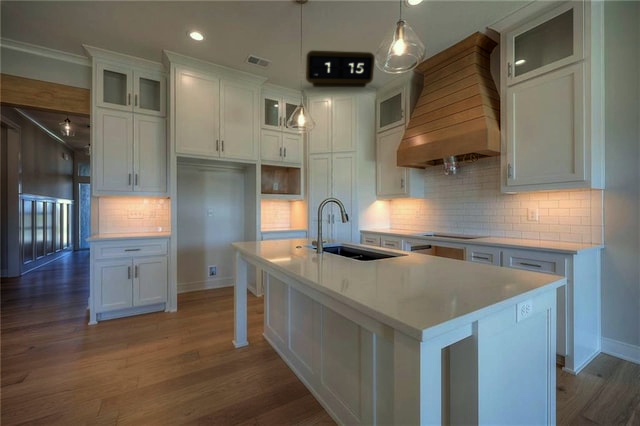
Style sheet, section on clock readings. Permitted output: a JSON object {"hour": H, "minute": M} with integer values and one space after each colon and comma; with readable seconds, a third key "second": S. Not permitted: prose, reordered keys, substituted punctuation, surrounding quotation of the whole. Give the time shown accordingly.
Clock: {"hour": 1, "minute": 15}
